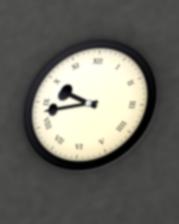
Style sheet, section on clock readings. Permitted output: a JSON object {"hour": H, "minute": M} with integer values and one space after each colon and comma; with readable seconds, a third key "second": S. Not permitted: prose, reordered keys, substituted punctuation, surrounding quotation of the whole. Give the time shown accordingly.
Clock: {"hour": 9, "minute": 43}
